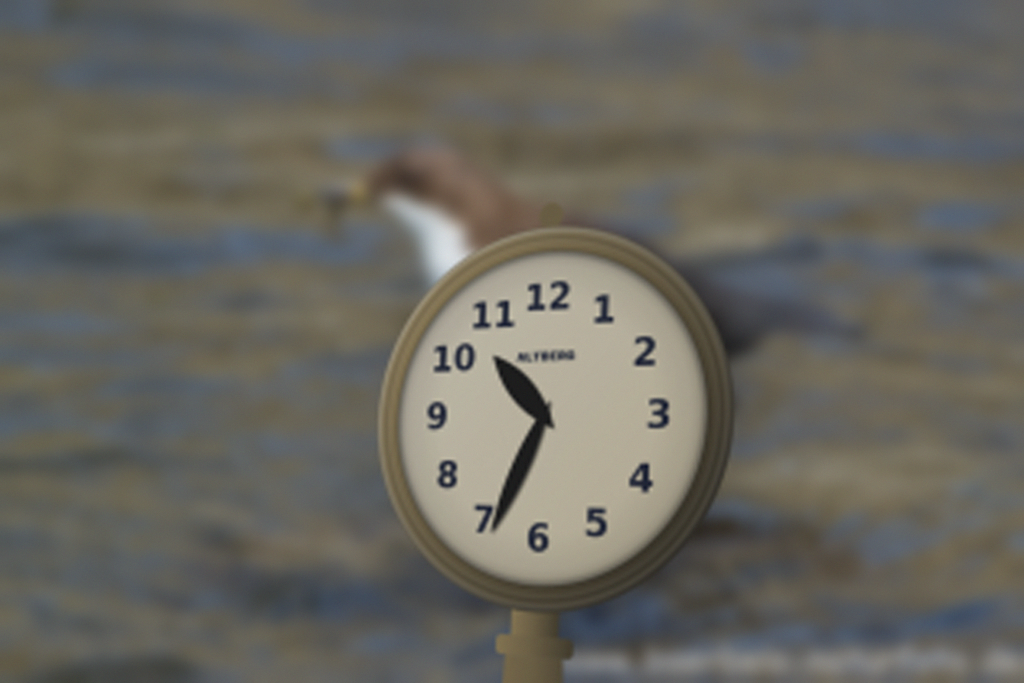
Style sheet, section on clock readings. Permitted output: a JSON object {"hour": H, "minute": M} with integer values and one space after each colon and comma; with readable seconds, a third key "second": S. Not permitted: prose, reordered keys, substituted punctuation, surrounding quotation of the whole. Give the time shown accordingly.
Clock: {"hour": 10, "minute": 34}
